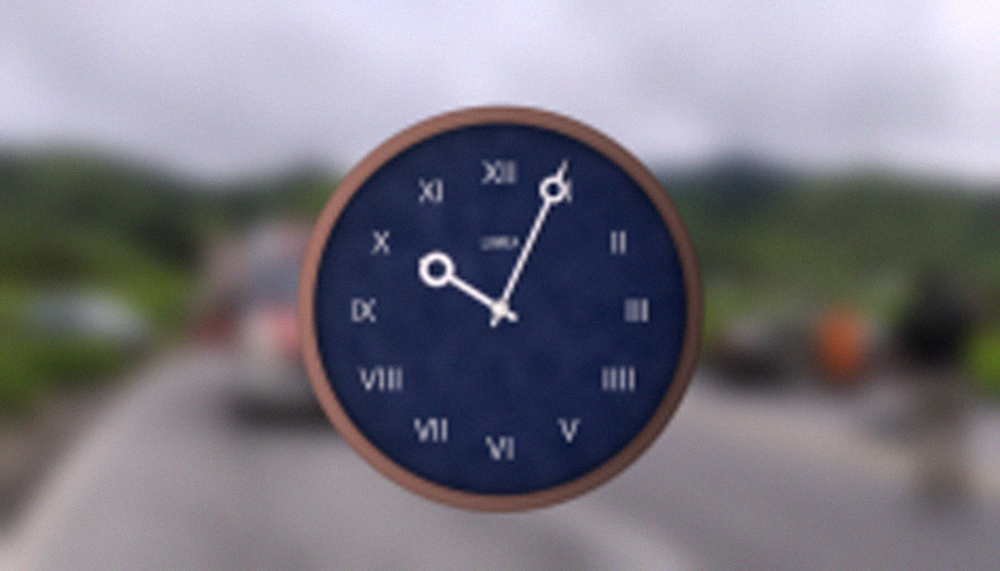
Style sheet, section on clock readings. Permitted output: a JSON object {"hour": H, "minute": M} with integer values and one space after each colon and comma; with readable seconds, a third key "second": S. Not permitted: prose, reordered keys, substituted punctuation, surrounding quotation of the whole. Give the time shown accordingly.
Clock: {"hour": 10, "minute": 4}
